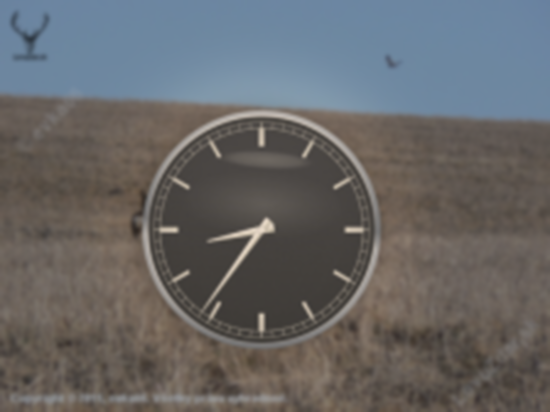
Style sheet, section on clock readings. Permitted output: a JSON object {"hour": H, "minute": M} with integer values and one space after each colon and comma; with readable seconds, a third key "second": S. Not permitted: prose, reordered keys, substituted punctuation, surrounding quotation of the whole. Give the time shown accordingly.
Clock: {"hour": 8, "minute": 36}
